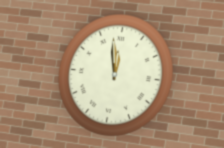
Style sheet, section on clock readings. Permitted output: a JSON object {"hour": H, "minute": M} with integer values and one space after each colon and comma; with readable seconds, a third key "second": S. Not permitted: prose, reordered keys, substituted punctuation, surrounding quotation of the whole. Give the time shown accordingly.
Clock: {"hour": 11, "minute": 58}
